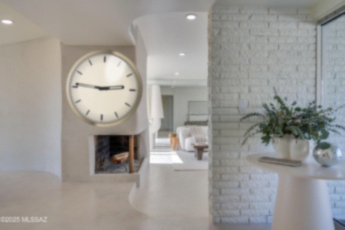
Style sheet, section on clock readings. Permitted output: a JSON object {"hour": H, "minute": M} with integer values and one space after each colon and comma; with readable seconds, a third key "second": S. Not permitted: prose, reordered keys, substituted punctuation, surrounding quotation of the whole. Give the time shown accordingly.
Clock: {"hour": 2, "minute": 46}
